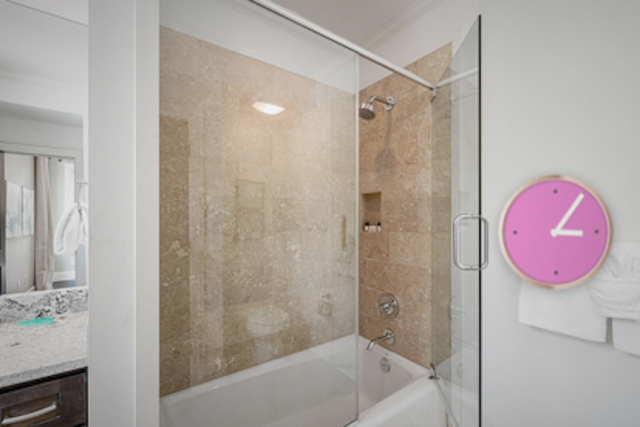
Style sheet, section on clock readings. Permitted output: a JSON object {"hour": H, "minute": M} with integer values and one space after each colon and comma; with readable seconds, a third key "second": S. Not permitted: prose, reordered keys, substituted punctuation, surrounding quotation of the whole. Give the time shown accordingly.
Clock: {"hour": 3, "minute": 6}
